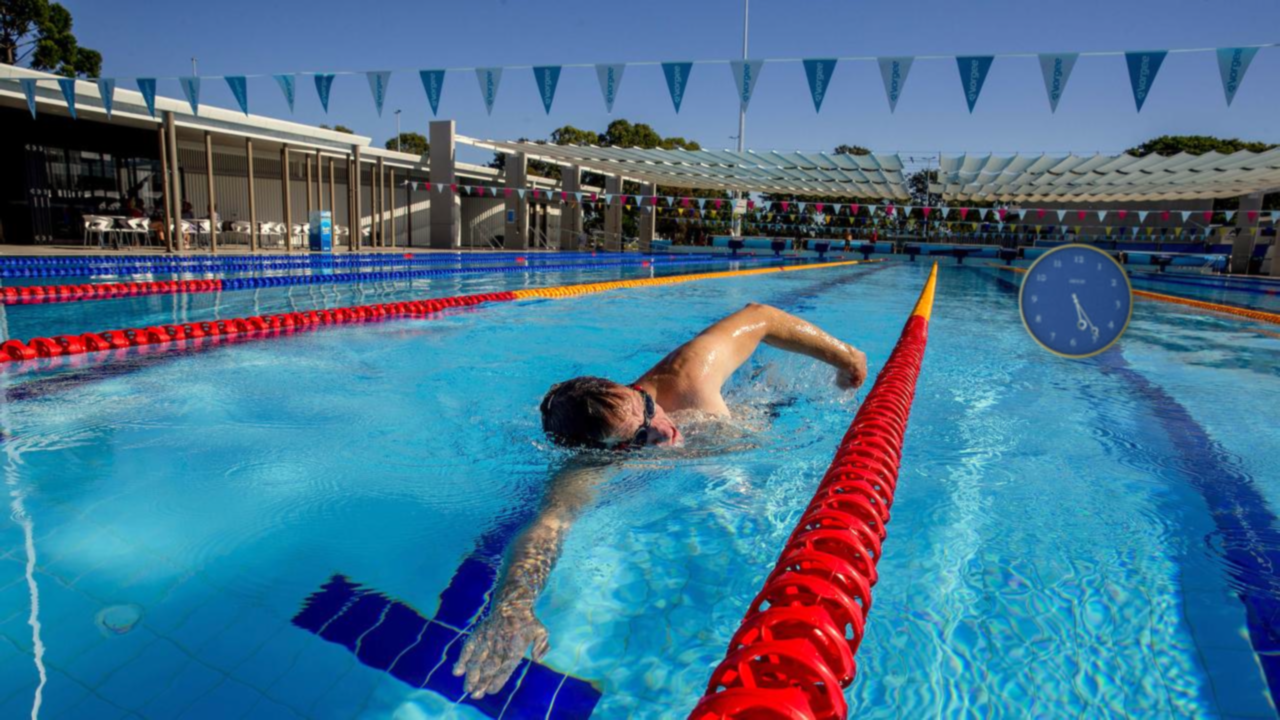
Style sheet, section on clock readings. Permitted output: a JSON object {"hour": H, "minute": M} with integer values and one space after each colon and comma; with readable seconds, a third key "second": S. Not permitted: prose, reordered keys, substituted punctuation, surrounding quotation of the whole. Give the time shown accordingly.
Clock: {"hour": 5, "minute": 24}
